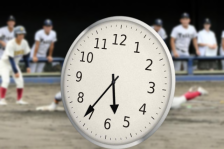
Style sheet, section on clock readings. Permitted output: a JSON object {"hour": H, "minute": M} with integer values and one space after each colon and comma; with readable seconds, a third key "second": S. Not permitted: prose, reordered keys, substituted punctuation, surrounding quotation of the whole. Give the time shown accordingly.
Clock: {"hour": 5, "minute": 36}
